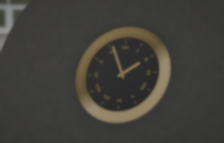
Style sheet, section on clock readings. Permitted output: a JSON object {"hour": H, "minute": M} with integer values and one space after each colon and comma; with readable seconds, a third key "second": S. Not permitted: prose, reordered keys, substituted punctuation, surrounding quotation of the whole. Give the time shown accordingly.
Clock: {"hour": 1, "minute": 56}
